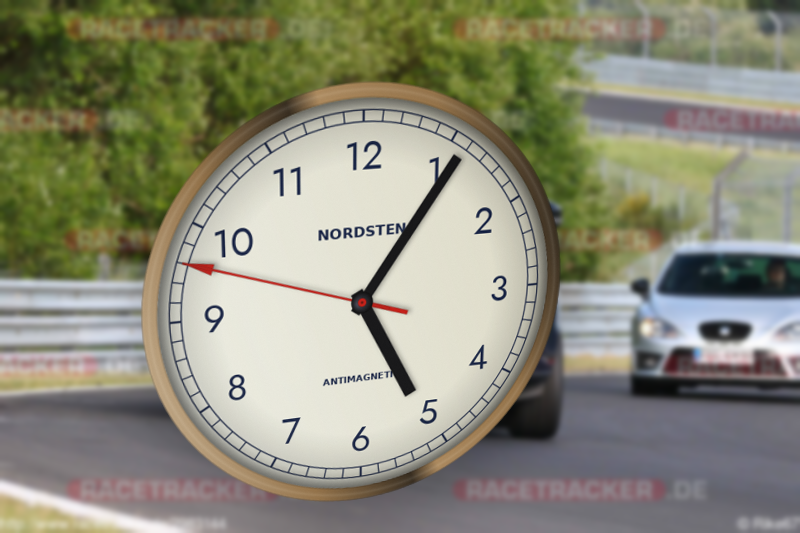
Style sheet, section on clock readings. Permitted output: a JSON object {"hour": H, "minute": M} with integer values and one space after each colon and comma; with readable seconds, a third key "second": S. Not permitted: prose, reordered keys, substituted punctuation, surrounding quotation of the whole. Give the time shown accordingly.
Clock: {"hour": 5, "minute": 5, "second": 48}
